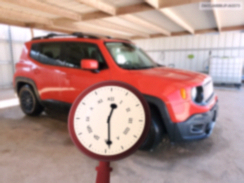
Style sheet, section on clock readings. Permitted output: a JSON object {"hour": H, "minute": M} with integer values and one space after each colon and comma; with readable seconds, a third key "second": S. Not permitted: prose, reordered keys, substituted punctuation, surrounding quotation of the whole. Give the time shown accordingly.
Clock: {"hour": 12, "minute": 29}
